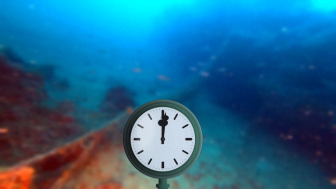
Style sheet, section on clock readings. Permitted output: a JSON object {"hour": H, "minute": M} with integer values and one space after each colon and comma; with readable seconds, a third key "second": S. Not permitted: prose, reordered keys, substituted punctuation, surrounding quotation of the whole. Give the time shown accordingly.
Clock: {"hour": 12, "minute": 1}
